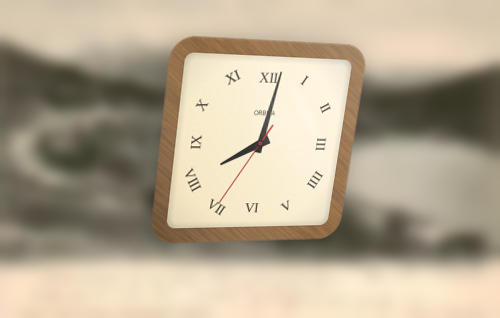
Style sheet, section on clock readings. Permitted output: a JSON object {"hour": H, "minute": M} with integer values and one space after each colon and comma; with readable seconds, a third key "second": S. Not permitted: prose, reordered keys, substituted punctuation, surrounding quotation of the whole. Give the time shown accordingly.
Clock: {"hour": 8, "minute": 1, "second": 35}
